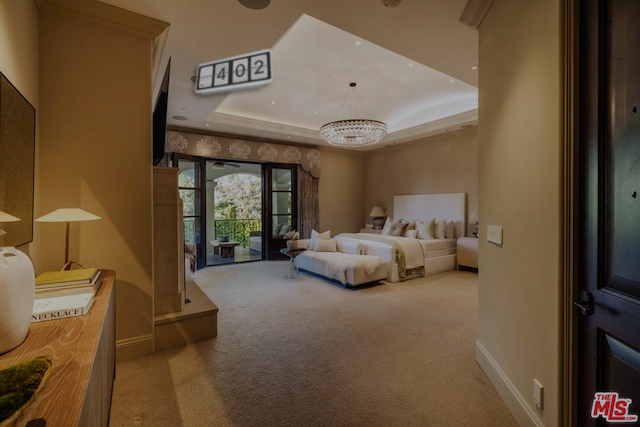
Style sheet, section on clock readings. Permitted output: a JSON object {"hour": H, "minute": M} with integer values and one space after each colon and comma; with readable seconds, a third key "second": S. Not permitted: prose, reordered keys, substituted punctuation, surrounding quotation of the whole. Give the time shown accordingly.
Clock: {"hour": 4, "minute": 2}
